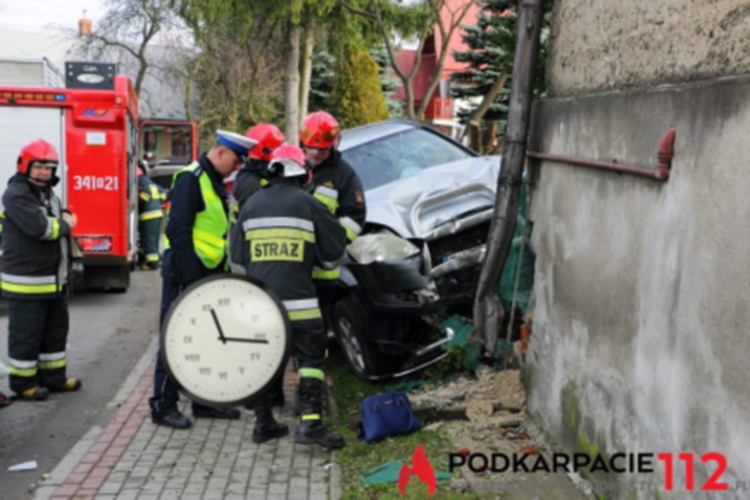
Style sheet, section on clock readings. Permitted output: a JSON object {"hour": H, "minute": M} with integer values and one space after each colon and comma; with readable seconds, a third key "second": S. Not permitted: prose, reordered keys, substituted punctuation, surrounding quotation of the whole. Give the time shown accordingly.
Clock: {"hour": 11, "minute": 16}
